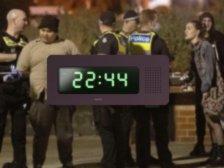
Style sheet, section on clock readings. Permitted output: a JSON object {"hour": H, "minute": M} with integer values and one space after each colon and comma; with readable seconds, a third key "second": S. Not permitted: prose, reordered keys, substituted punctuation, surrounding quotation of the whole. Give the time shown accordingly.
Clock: {"hour": 22, "minute": 44}
